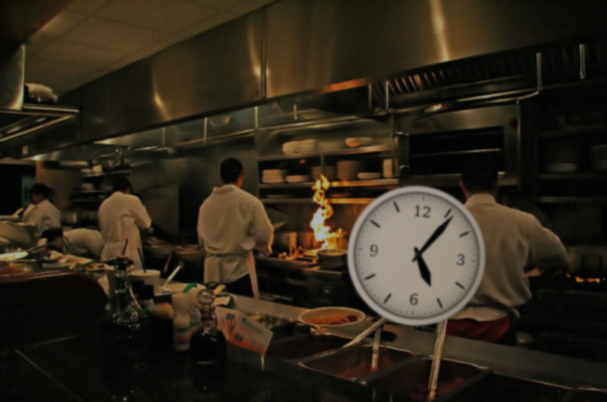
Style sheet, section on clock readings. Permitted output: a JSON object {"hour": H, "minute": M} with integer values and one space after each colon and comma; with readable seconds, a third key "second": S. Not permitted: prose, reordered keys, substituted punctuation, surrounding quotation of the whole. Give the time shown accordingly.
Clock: {"hour": 5, "minute": 6}
